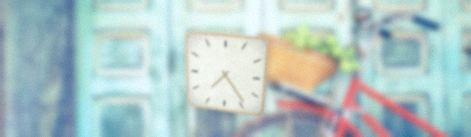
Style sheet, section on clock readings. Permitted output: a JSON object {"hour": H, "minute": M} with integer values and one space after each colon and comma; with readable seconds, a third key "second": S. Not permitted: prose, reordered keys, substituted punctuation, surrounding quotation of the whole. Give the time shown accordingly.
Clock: {"hour": 7, "minute": 24}
